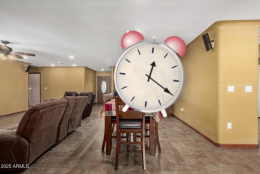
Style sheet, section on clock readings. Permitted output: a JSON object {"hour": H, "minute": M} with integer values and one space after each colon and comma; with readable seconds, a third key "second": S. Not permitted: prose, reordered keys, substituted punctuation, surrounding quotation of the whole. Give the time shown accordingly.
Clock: {"hour": 12, "minute": 20}
